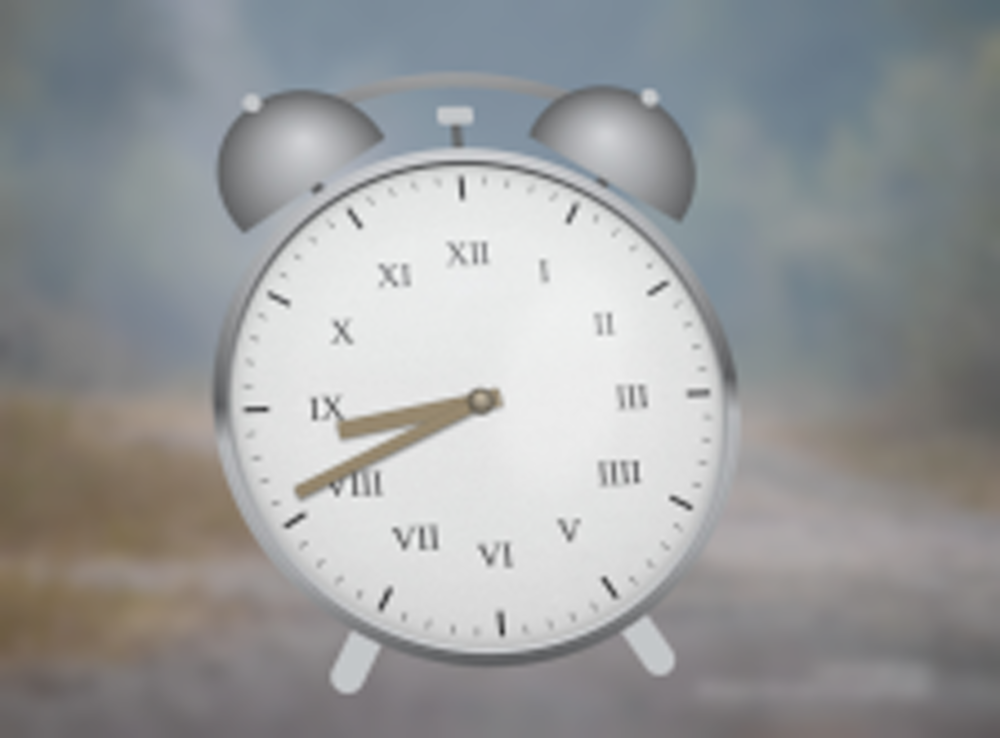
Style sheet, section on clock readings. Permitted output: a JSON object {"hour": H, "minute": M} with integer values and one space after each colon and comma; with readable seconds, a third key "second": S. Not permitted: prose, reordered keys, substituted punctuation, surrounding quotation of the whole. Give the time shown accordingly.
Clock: {"hour": 8, "minute": 41}
